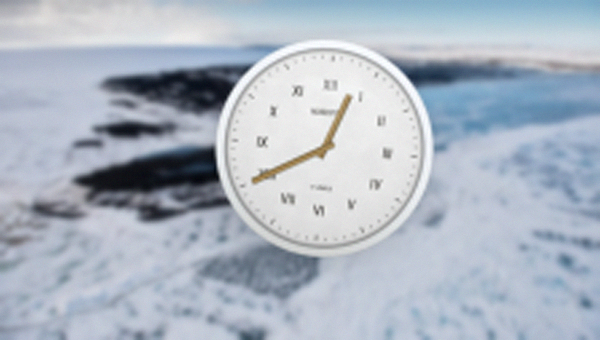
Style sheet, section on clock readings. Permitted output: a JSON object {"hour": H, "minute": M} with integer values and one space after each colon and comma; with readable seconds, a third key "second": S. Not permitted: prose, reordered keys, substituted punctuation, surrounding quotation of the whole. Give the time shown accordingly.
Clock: {"hour": 12, "minute": 40}
